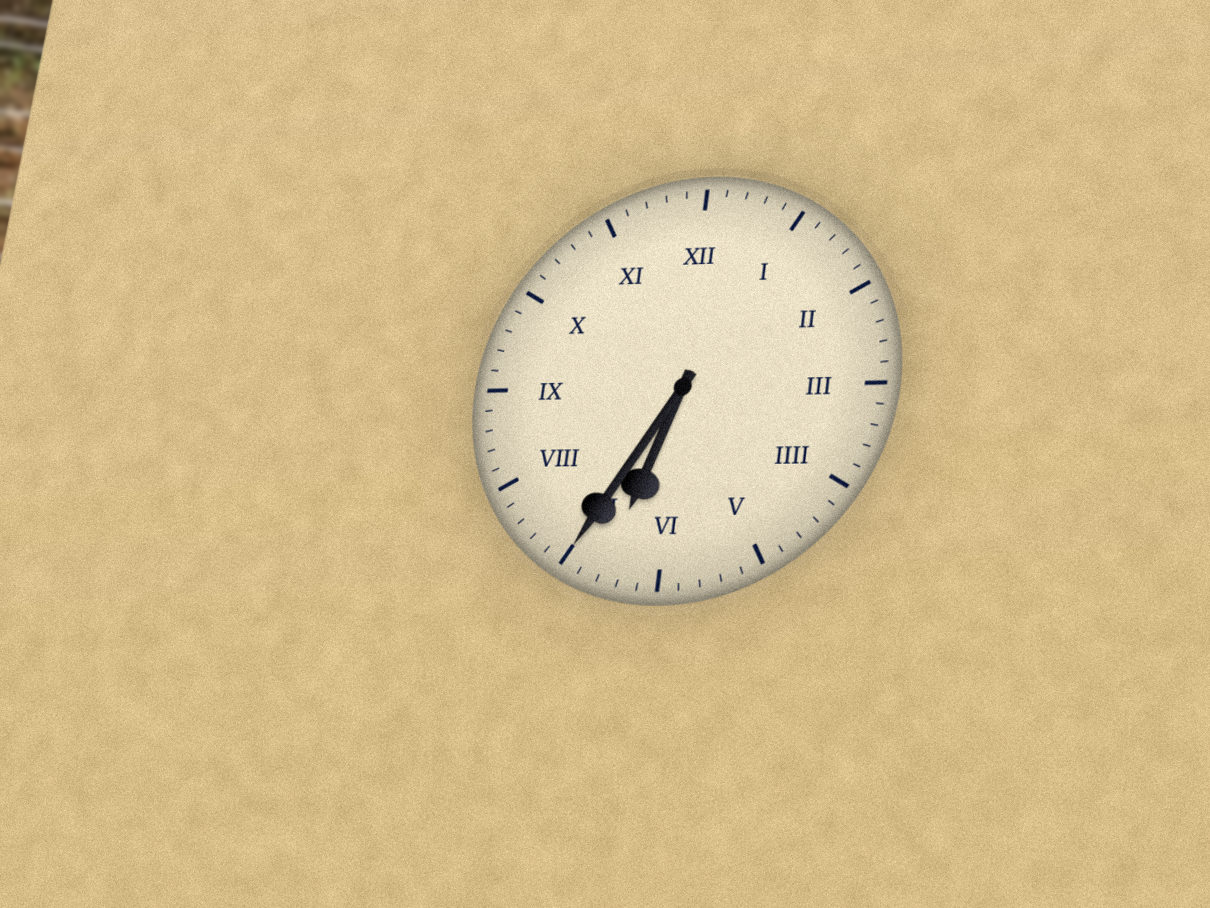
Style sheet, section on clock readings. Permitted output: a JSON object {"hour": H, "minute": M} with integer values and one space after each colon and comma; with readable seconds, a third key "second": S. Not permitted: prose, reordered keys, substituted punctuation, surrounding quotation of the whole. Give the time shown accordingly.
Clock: {"hour": 6, "minute": 35}
